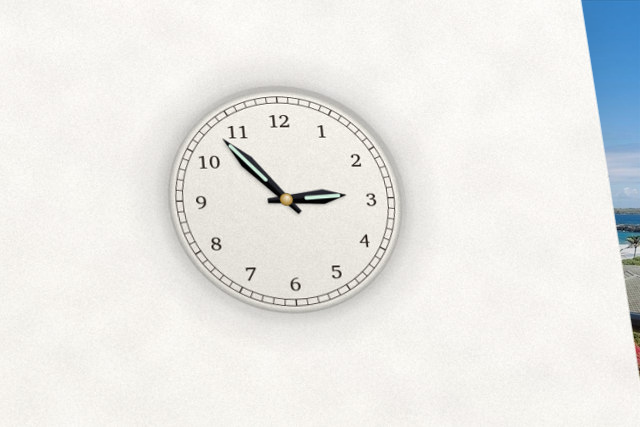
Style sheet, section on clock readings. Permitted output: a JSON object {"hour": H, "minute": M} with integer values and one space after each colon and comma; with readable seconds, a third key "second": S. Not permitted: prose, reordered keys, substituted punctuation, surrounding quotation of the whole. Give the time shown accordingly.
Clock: {"hour": 2, "minute": 53}
